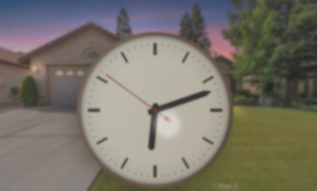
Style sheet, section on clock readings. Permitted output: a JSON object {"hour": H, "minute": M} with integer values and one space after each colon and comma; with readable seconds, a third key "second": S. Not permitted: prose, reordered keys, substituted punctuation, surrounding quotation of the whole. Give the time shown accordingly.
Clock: {"hour": 6, "minute": 11, "second": 51}
